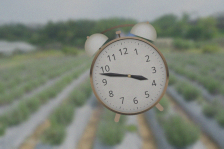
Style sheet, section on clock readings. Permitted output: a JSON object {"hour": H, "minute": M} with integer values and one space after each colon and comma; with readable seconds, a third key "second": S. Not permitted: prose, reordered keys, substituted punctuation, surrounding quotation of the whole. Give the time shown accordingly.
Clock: {"hour": 3, "minute": 48}
